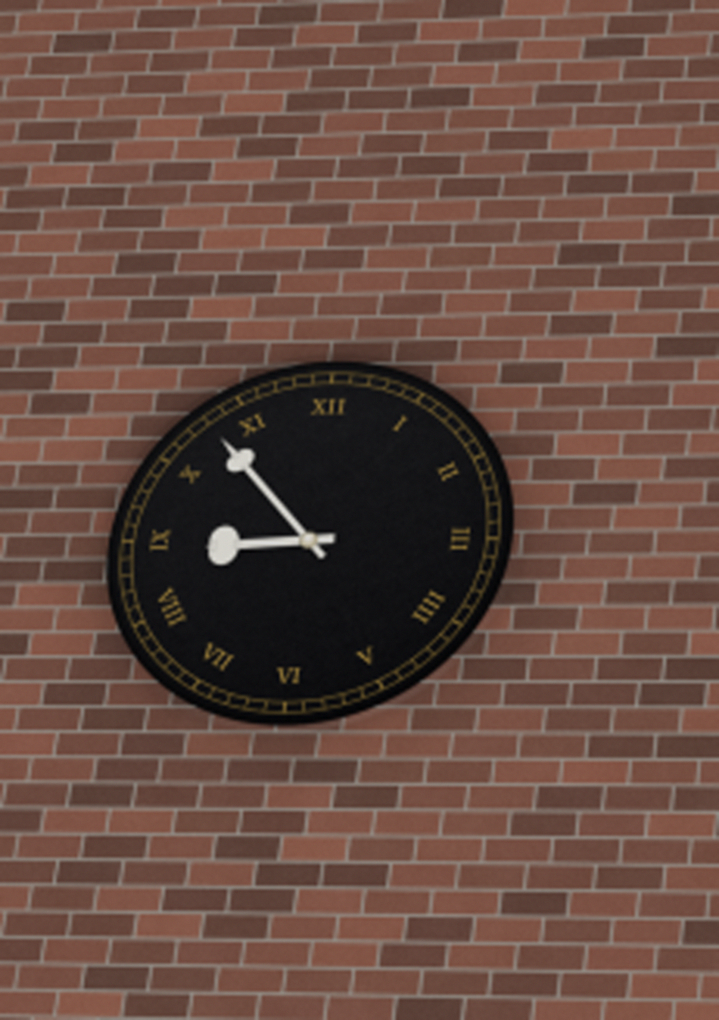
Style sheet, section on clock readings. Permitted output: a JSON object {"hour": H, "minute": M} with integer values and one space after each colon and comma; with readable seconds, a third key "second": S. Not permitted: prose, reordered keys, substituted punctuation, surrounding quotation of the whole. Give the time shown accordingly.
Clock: {"hour": 8, "minute": 53}
